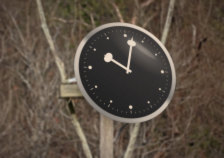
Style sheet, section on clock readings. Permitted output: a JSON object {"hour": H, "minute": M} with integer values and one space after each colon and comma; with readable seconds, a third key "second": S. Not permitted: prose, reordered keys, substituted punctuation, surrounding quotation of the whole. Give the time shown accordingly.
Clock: {"hour": 10, "minute": 2}
